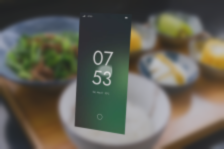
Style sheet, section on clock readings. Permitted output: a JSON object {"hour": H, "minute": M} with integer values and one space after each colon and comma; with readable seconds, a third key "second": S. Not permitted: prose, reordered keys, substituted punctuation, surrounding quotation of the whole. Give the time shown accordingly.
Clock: {"hour": 7, "minute": 53}
